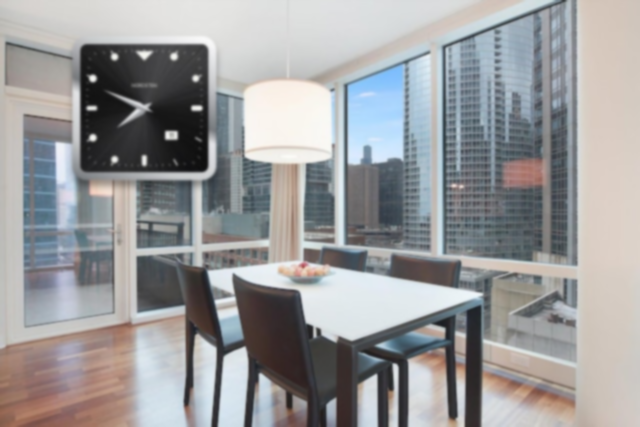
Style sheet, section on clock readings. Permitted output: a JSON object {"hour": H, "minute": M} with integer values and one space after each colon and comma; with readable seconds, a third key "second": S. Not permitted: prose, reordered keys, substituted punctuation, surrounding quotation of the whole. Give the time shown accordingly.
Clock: {"hour": 7, "minute": 49}
